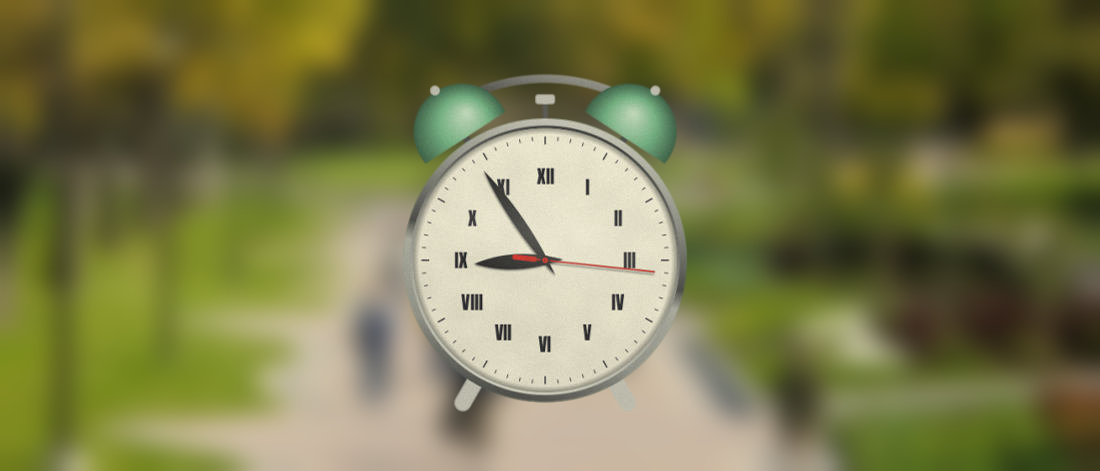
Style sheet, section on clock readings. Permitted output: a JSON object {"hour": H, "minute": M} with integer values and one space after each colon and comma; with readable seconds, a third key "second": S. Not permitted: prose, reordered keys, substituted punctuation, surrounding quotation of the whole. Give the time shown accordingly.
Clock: {"hour": 8, "minute": 54, "second": 16}
